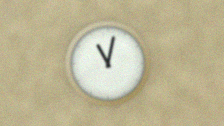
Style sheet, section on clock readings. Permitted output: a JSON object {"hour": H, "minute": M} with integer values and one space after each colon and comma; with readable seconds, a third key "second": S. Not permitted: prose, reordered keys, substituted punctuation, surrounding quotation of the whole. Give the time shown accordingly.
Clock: {"hour": 11, "minute": 2}
